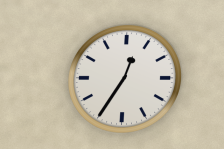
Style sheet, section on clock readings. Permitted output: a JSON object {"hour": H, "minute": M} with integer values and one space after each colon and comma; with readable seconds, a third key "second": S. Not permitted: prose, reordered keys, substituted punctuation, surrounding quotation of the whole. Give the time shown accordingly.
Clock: {"hour": 12, "minute": 35}
